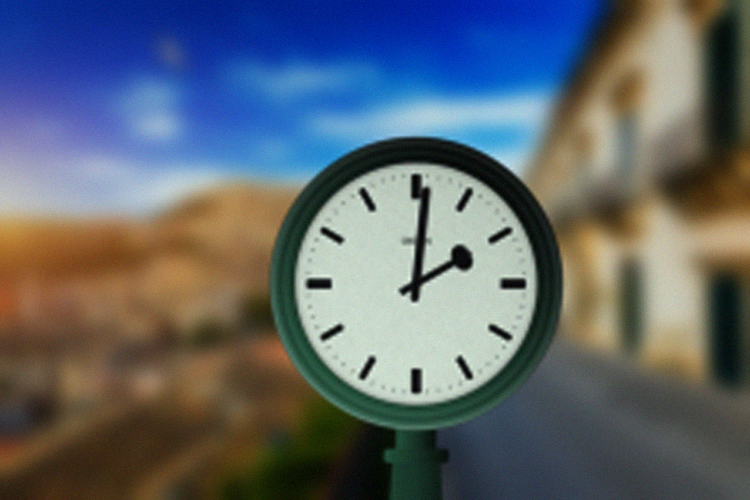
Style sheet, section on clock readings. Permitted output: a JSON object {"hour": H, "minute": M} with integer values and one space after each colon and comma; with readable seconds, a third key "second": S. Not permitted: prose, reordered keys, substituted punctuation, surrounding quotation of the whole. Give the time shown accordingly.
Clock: {"hour": 2, "minute": 1}
